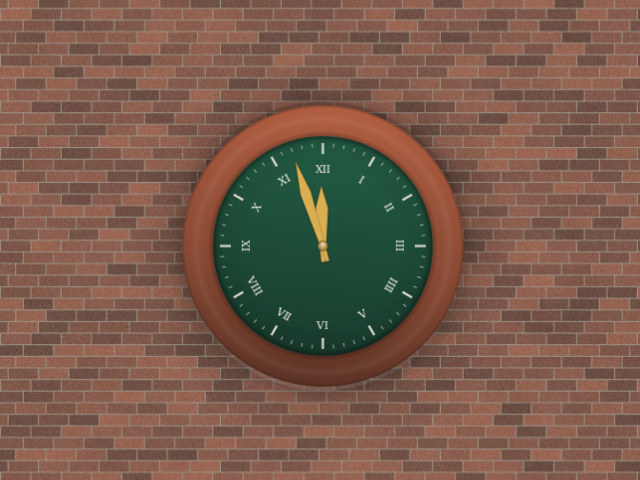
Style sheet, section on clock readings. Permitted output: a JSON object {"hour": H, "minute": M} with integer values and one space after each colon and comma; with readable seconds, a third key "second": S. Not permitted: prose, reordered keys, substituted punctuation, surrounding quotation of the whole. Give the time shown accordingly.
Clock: {"hour": 11, "minute": 57}
